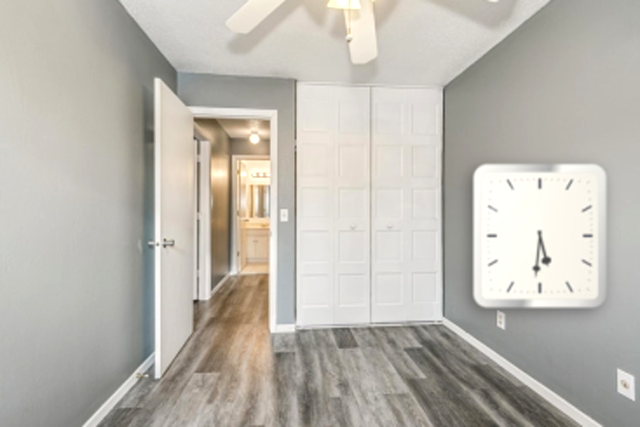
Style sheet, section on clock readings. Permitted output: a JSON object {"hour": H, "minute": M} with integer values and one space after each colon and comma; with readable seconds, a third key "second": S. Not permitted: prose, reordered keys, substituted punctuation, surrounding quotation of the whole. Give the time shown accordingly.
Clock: {"hour": 5, "minute": 31}
